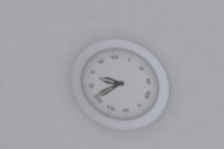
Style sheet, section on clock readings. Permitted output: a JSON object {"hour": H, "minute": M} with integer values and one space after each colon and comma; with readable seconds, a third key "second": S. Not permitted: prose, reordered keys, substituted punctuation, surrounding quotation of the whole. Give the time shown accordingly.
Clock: {"hour": 9, "minute": 41}
